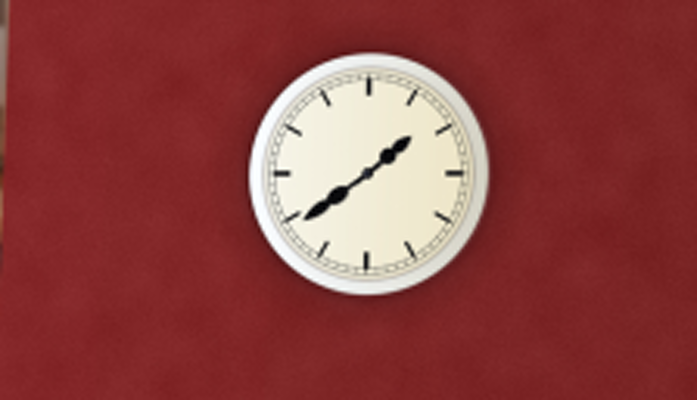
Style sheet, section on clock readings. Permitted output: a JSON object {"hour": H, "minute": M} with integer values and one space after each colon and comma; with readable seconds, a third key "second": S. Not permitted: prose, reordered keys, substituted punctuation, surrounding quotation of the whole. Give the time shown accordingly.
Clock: {"hour": 1, "minute": 39}
